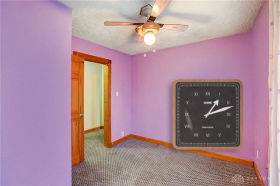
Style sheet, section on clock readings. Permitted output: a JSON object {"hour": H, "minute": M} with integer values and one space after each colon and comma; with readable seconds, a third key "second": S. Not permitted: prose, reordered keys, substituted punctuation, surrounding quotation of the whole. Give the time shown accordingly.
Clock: {"hour": 1, "minute": 12}
